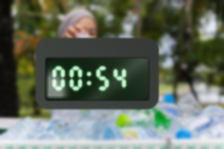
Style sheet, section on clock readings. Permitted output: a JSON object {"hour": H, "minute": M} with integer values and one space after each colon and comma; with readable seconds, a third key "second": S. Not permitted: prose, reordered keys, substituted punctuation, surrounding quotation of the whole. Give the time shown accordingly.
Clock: {"hour": 0, "minute": 54}
